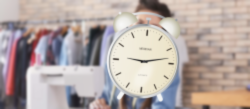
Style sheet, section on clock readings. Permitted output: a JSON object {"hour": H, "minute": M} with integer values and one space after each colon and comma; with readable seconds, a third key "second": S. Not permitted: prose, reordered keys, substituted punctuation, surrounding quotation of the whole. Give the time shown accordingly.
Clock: {"hour": 9, "minute": 13}
